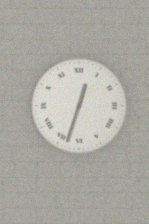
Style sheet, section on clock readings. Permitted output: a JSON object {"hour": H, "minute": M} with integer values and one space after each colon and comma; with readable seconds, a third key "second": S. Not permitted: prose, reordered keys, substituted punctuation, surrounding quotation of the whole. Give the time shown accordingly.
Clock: {"hour": 12, "minute": 33}
